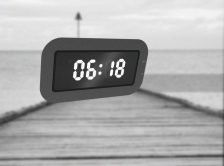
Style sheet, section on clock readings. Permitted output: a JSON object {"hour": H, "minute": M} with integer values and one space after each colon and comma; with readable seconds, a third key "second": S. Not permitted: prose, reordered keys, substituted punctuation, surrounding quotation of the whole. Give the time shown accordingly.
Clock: {"hour": 6, "minute": 18}
